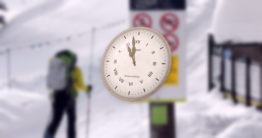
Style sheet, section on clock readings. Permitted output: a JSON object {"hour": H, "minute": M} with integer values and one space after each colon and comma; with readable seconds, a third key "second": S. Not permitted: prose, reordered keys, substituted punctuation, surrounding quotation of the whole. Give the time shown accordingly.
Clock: {"hour": 10, "minute": 58}
